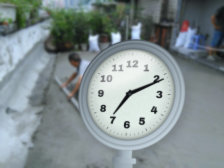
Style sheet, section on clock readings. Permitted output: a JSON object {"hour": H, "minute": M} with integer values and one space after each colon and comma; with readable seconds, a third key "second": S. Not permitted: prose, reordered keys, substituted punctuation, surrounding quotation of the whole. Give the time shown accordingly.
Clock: {"hour": 7, "minute": 11}
